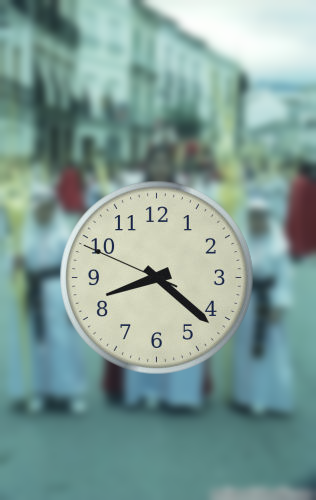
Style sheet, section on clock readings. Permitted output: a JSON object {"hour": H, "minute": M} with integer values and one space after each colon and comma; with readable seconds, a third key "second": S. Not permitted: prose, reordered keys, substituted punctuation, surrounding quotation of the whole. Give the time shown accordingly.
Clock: {"hour": 8, "minute": 21, "second": 49}
